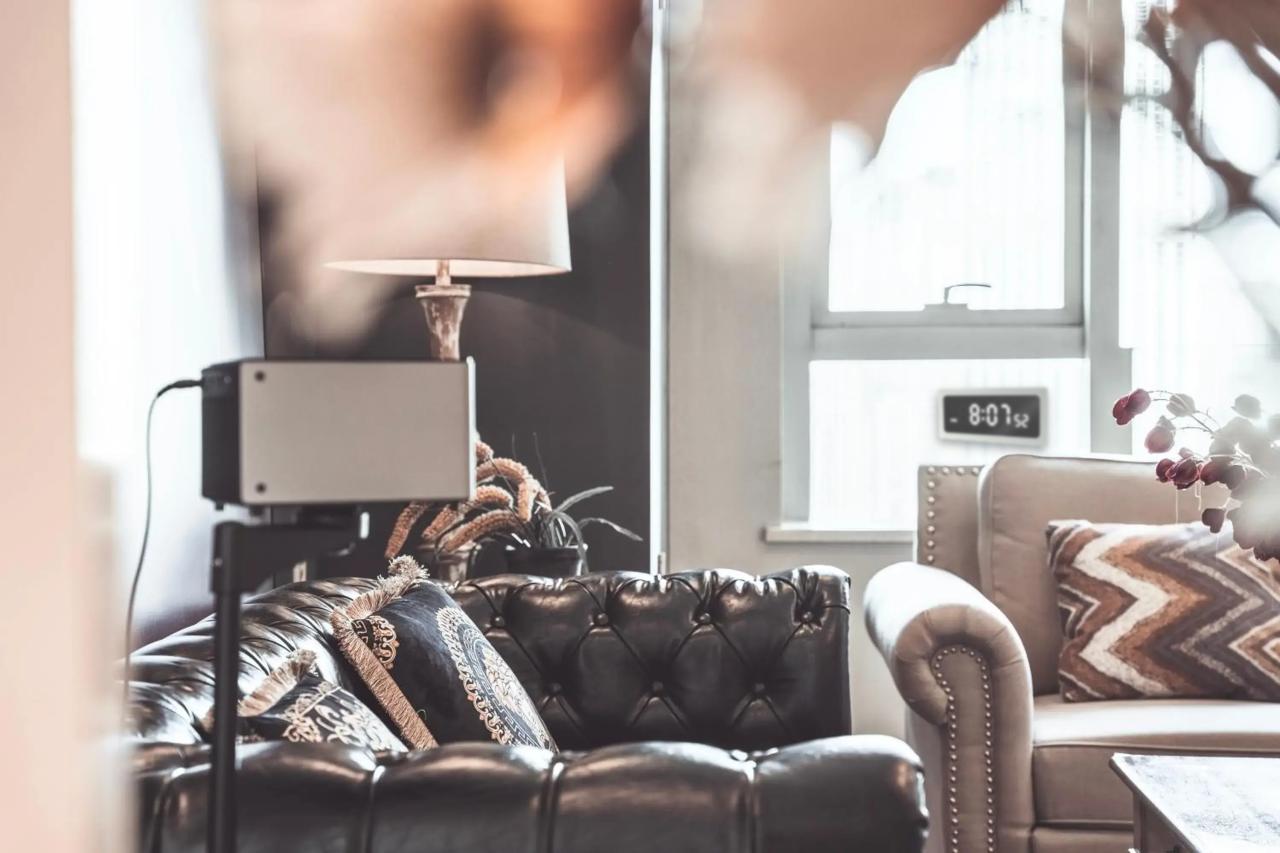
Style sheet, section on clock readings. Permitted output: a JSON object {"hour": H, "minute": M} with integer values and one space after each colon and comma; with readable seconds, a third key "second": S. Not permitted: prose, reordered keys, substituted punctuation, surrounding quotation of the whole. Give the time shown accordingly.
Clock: {"hour": 8, "minute": 7}
